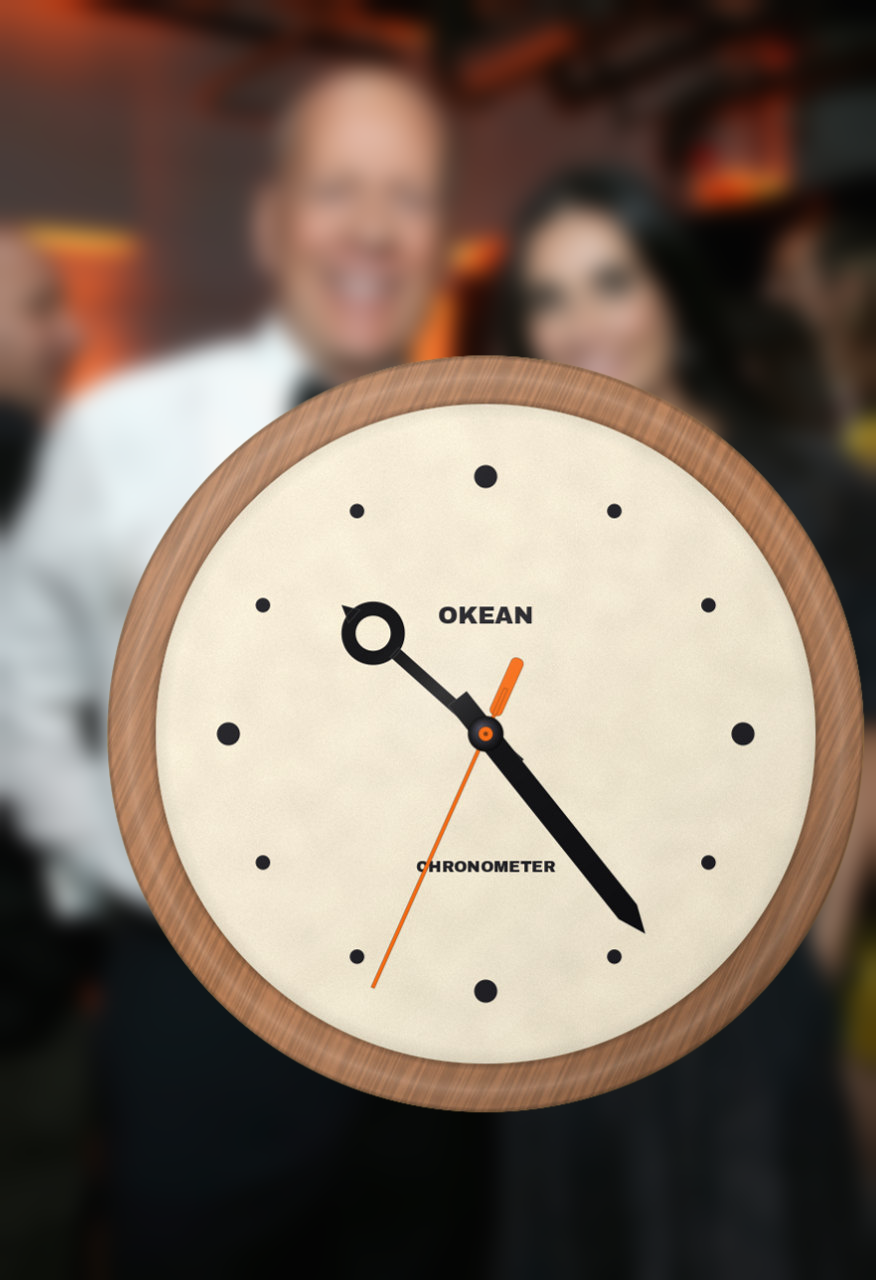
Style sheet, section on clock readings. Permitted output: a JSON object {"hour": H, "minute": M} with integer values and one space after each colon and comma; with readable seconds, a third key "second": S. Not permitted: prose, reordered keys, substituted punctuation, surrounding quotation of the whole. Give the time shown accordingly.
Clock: {"hour": 10, "minute": 23, "second": 34}
